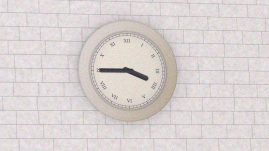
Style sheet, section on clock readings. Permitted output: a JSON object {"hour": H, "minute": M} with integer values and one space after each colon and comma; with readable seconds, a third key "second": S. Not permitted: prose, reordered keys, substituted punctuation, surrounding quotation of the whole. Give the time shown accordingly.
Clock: {"hour": 3, "minute": 45}
